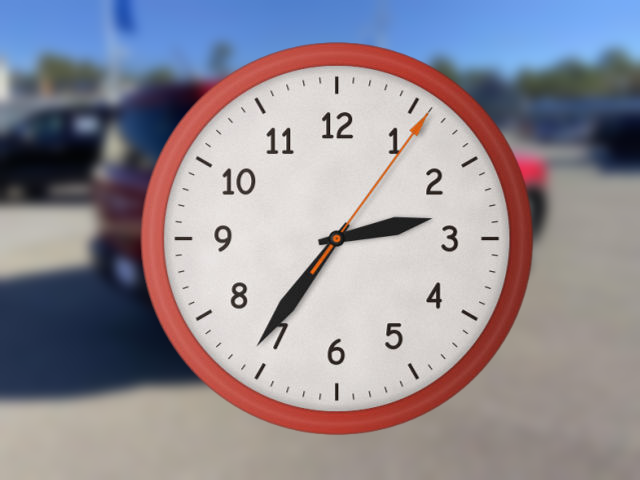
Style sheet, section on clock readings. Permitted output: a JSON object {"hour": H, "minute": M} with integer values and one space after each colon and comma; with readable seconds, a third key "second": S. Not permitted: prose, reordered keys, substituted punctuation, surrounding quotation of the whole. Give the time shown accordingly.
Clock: {"hour": 2, "minute": 36, "second": 6}
